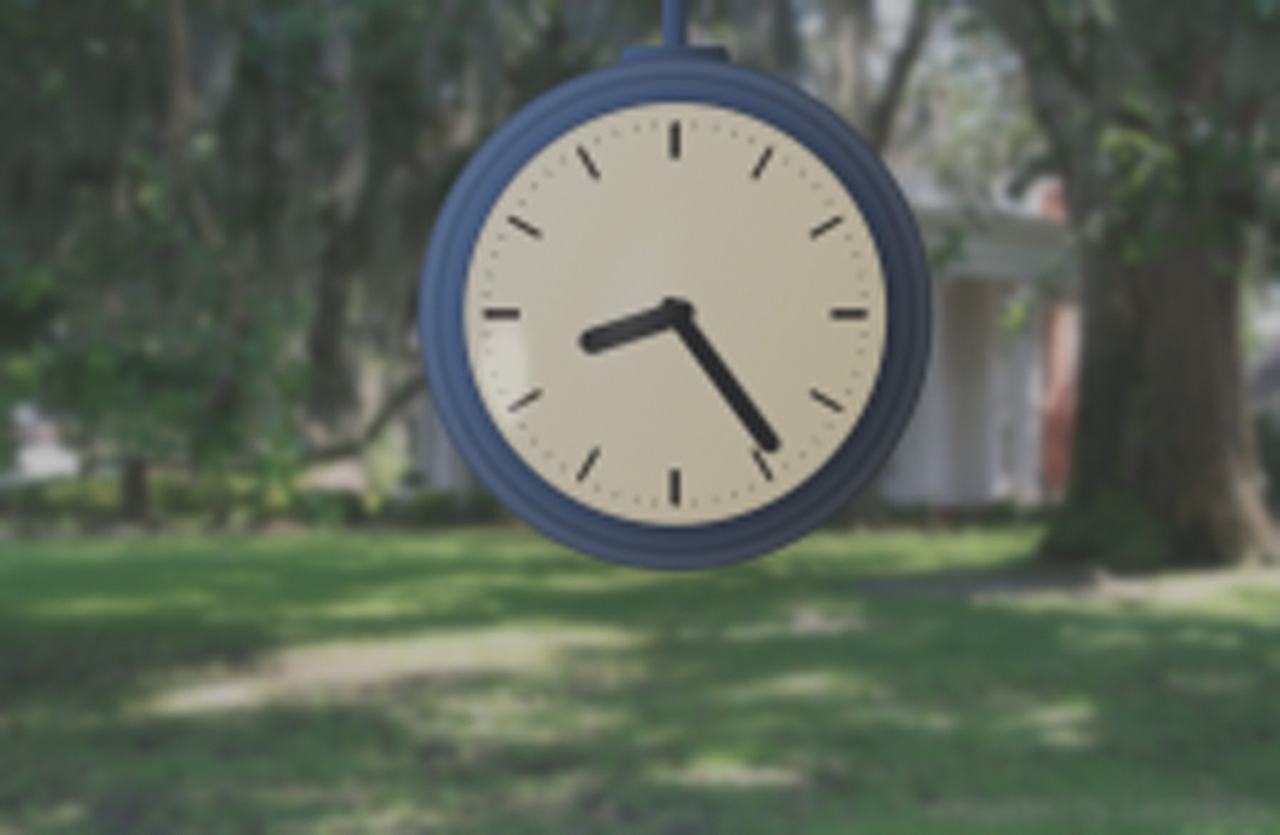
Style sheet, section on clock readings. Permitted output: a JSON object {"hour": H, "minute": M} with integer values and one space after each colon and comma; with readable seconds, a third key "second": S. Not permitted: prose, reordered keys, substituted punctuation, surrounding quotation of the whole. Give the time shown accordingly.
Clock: {"hour": 8, "minute": 24}
